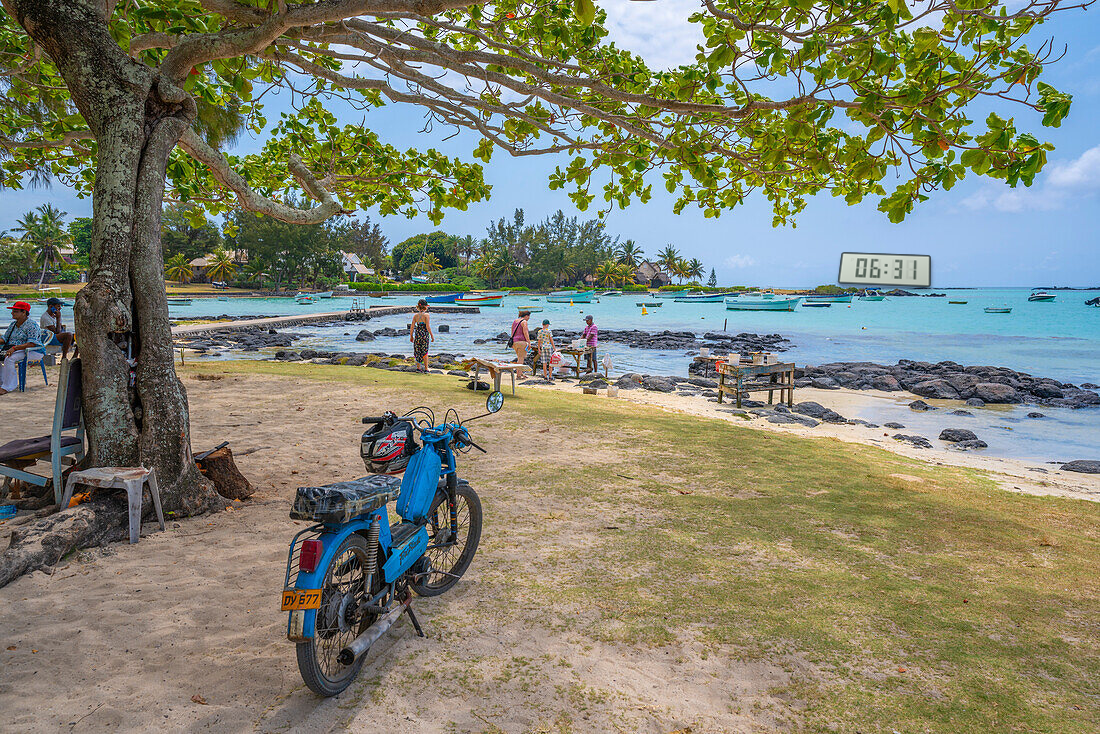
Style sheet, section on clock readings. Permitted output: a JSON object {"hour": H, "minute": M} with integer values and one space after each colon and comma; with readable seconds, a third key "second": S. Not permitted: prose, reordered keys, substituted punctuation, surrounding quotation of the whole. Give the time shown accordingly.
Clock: {"hour": 6, "minute": 31}
